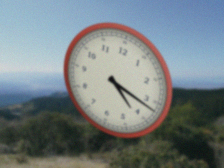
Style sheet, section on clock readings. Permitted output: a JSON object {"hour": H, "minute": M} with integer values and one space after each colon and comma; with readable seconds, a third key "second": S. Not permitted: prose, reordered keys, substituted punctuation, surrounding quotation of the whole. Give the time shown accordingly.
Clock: {"hour": 4, "minute": 17}
